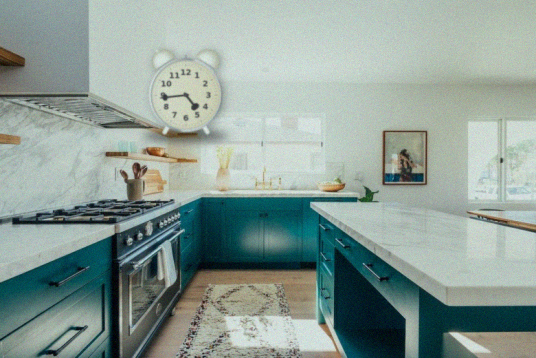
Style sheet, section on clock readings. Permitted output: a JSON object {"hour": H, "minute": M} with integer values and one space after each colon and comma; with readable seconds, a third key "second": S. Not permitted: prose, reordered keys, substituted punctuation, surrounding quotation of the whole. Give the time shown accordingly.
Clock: {"hour": 4, "minute": 44}
